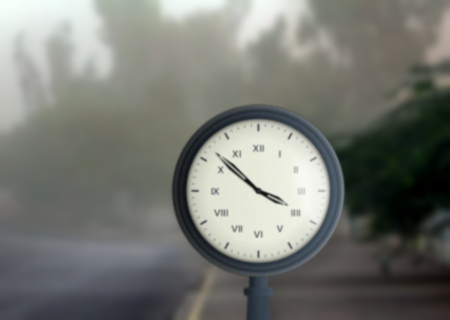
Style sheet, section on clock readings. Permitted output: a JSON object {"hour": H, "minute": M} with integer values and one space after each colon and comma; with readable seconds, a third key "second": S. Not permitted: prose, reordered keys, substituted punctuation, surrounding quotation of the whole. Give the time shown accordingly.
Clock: {"hour": 3, "minute": 52}
